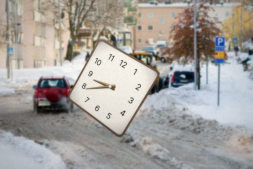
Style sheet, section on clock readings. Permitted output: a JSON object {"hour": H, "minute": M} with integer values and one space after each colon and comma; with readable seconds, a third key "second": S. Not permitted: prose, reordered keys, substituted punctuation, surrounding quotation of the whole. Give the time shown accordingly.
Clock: {"hour": 8, "minute": 39}
